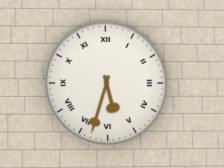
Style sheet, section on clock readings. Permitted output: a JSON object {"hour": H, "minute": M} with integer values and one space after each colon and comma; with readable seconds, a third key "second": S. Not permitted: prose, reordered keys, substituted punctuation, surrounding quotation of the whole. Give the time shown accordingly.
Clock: {"hour": 5, "minute": 33}
